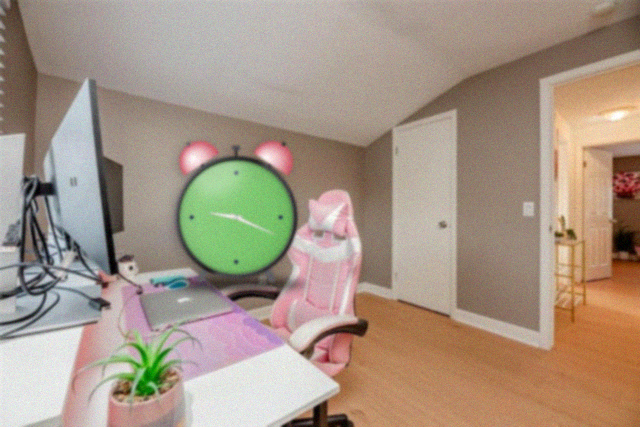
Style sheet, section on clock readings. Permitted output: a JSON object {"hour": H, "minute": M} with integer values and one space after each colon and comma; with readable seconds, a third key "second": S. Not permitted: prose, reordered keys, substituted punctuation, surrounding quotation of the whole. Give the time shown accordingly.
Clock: {"hour": 9, "minute": 19}
